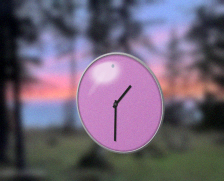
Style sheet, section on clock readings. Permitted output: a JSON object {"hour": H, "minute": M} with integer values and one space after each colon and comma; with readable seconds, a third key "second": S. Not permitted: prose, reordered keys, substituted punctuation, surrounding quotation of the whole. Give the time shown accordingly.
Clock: {"hour": 1, "minute": 31}
